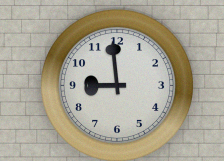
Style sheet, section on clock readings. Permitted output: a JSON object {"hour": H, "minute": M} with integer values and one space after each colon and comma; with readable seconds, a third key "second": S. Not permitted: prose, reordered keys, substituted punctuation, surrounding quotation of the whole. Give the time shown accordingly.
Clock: {"hour": 8, "minute": 59}
